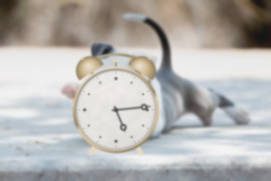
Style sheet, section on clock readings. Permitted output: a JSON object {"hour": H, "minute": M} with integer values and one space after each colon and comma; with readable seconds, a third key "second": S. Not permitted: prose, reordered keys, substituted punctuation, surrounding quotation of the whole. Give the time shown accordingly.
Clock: {"hour": 5, "minute": 14}
